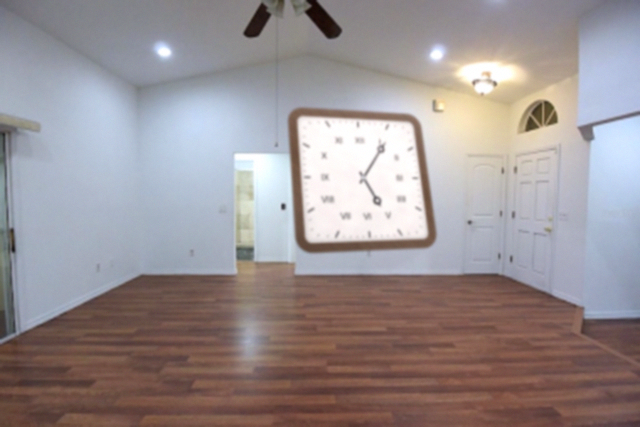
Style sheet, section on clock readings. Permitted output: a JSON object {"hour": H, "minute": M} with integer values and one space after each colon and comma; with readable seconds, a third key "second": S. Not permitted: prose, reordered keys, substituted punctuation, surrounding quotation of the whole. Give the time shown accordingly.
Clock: {"hour": 5, "minute": 6}
